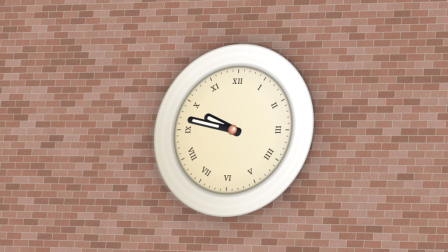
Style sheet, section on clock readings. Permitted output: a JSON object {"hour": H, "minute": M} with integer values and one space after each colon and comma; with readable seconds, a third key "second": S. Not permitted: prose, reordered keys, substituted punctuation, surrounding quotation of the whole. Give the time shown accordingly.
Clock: {"hour": 9, "minute": 47}
